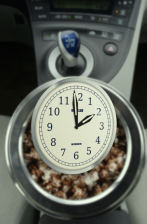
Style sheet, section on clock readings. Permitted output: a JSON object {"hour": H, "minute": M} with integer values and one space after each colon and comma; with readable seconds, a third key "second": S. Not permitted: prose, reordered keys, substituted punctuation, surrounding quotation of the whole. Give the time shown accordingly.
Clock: {"hour": 1, "minute": 59}
